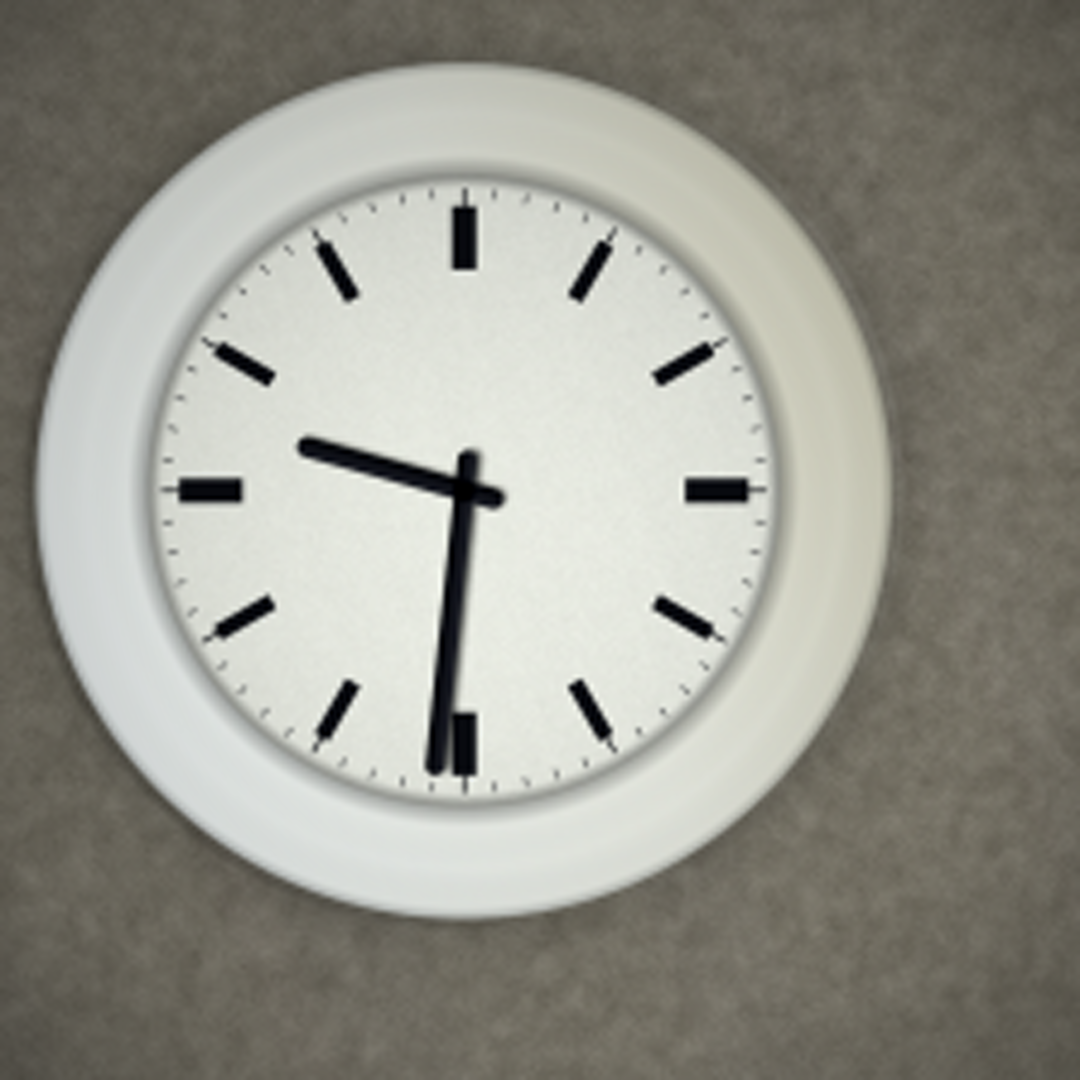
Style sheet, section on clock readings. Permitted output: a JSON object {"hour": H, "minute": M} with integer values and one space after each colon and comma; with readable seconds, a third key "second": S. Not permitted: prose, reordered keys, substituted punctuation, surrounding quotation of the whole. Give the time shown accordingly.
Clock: {"hour": 9, "minute": 31}
